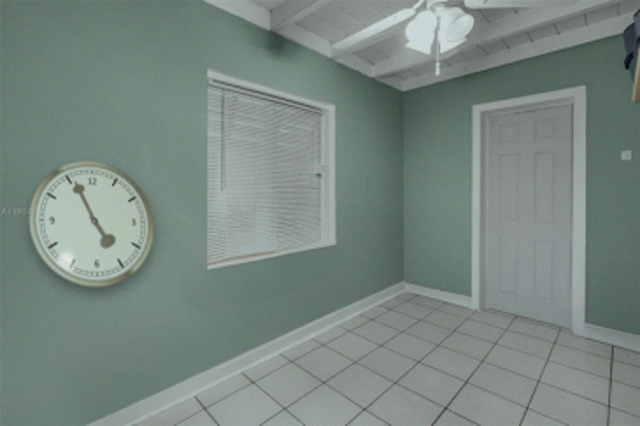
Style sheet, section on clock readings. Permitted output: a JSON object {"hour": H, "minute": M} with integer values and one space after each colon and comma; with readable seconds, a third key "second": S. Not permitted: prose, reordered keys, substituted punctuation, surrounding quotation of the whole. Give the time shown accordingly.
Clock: {"hour": 4, "minute": 56}
